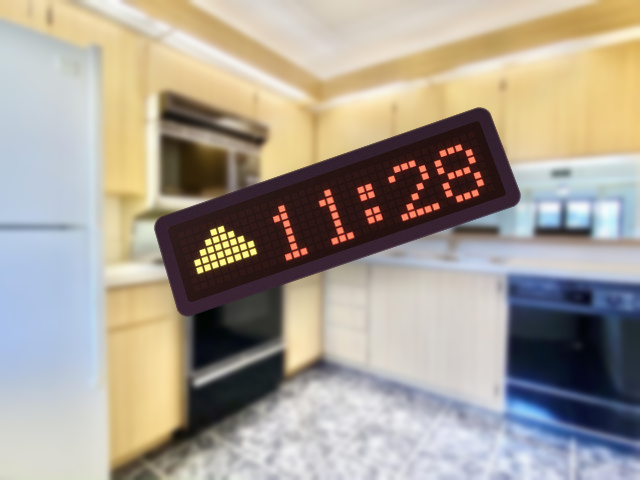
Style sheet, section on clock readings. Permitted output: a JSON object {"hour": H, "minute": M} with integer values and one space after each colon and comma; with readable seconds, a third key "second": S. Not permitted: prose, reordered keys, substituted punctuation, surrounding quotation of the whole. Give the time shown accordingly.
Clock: {"hour": 11, "minute": 28}
